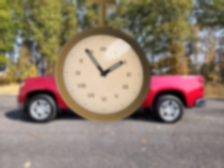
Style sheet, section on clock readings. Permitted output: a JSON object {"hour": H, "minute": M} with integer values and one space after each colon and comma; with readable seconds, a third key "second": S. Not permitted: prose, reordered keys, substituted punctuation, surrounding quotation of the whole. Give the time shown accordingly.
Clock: {"hour": 1, "minute": 54}
